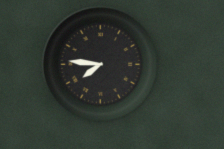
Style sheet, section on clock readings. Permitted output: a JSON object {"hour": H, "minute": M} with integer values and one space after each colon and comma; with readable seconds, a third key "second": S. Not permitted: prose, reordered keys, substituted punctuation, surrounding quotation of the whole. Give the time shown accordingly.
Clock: {"hour": 7, "minute": 46}
